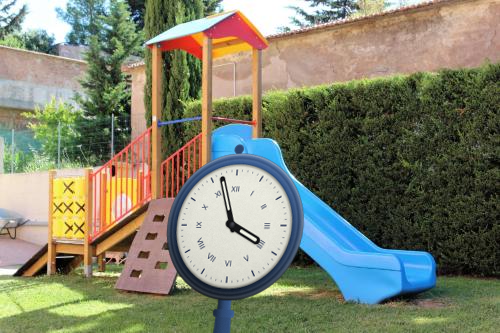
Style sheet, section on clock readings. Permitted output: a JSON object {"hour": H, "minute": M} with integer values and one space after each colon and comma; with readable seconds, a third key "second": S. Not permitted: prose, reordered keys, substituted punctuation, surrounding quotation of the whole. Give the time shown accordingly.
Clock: {"hour": 3, "minute": 57}
